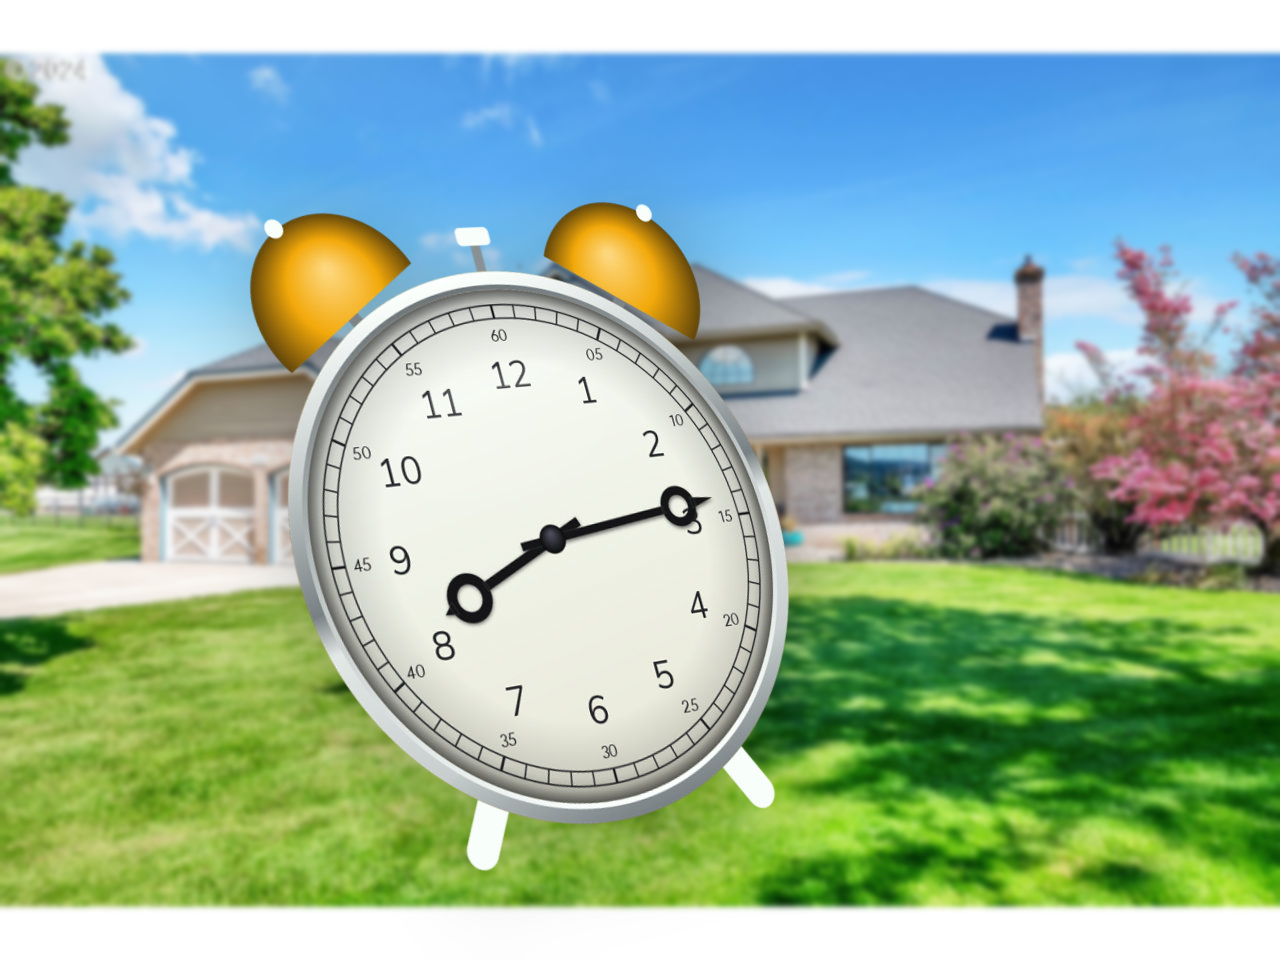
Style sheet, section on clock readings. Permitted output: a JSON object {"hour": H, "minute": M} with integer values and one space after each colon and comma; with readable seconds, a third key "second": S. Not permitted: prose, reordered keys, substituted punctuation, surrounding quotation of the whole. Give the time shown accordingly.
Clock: {"hour": 8, "minute": 14}
